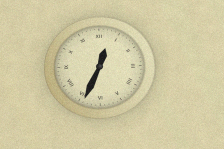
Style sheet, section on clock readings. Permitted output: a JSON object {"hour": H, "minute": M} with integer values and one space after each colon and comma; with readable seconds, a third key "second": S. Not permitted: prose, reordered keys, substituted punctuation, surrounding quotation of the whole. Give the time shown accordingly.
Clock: {"hour": 12, "minute": 34}
